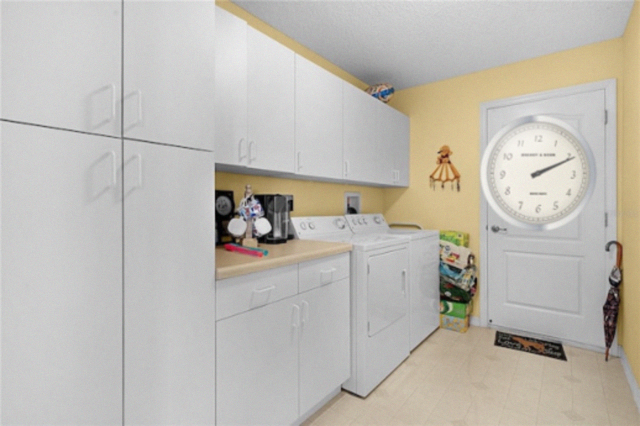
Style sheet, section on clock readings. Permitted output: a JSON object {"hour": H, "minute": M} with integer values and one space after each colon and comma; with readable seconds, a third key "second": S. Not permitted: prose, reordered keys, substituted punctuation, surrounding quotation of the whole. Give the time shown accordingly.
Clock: {"hour": 2, "minute": 11}
